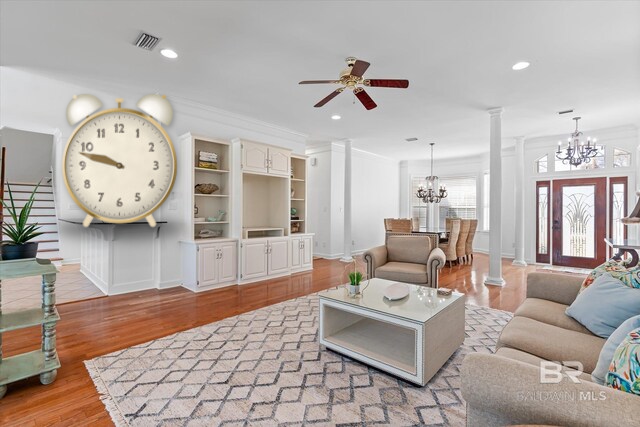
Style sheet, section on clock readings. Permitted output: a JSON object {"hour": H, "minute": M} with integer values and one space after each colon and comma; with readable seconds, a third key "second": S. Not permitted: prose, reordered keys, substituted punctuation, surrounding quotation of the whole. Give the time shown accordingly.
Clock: {"hour": 9, "minute": 48}
